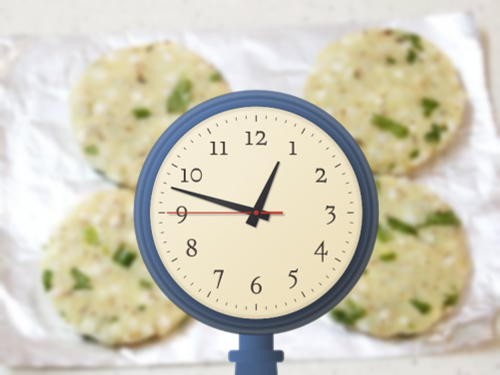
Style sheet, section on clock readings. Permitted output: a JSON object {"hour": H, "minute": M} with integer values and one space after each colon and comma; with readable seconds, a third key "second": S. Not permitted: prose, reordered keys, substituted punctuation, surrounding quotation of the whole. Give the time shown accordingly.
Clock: {"hour": 12, "minute": 47, "second": 45}
